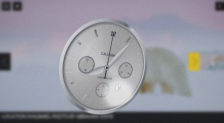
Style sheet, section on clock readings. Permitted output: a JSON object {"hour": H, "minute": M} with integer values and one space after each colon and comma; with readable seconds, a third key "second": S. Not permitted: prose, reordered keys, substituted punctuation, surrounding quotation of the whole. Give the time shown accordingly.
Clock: {"hour": 8, "minute": 6}
